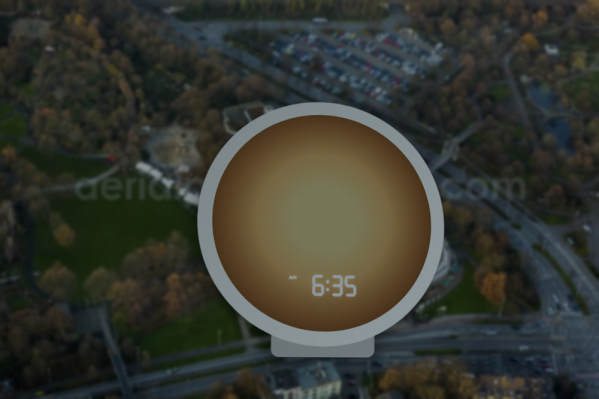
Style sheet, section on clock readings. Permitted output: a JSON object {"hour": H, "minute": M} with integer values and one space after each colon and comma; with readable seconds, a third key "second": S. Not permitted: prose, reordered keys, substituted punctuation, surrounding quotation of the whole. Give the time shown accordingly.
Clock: {"hour": 6, "minute": 35}
